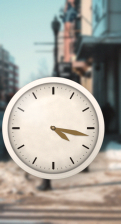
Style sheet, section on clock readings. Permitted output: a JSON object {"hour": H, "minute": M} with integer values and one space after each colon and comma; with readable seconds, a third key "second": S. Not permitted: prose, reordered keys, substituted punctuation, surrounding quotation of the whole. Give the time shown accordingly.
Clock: {"hour": 4, "minute": 17}
